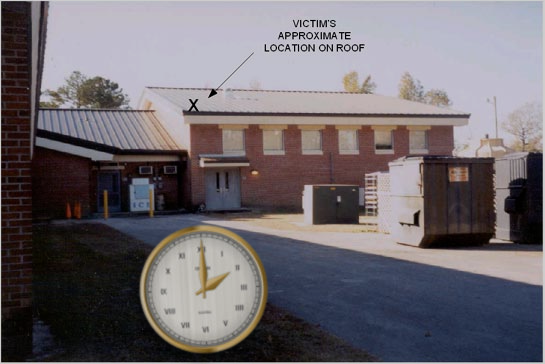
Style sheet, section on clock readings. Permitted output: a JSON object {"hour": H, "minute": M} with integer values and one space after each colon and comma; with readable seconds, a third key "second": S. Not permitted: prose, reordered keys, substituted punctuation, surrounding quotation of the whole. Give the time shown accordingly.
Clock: {"hour": 2, "minute": 0}
